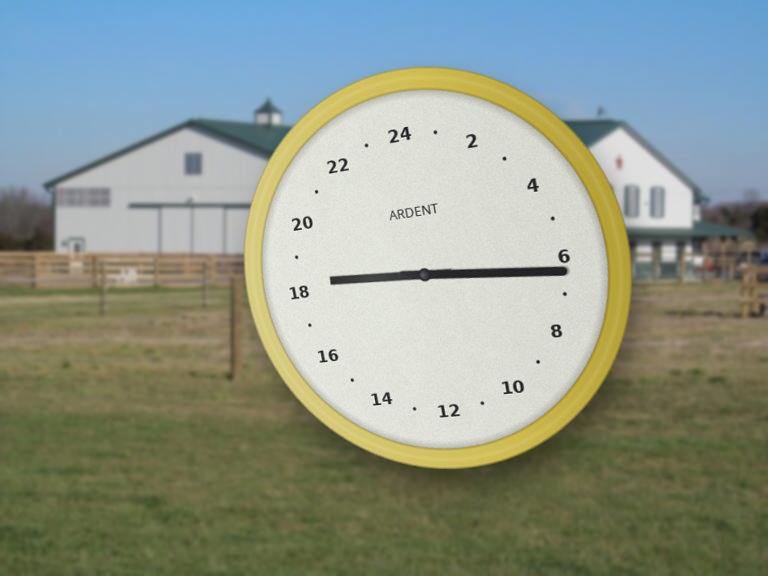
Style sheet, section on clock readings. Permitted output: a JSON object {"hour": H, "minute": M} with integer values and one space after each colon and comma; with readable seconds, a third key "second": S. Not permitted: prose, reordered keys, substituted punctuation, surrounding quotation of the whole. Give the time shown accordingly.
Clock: {"hour": 18, "minute": 16}
